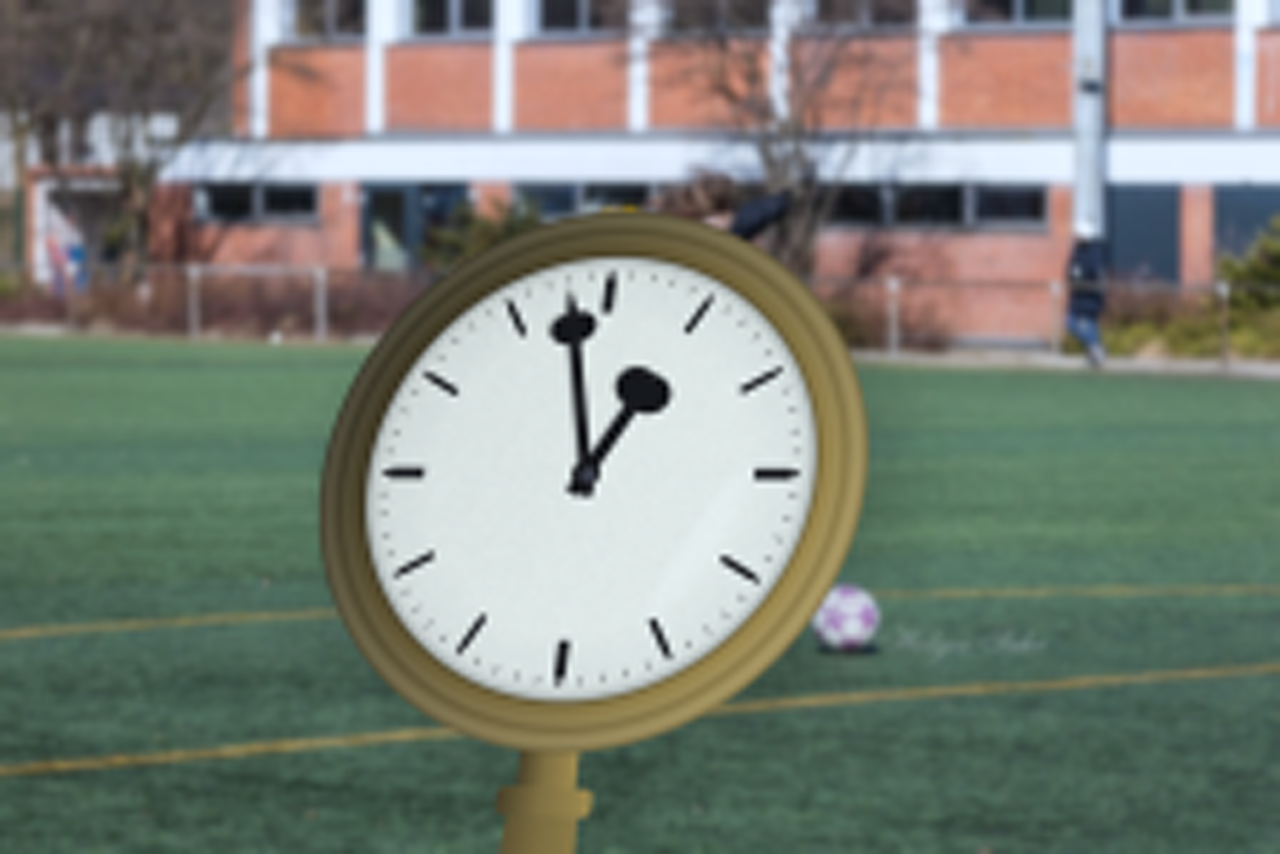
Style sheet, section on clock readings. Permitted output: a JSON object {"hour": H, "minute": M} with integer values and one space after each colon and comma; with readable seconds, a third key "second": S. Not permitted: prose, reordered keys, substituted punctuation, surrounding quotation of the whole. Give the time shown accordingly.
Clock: {"hour": 12, "minute": 58}
